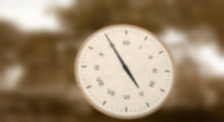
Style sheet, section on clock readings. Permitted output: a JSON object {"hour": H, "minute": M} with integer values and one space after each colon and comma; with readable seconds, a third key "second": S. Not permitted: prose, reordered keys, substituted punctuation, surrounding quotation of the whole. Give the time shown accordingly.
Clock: {"hour": 4, "minute": 55}
